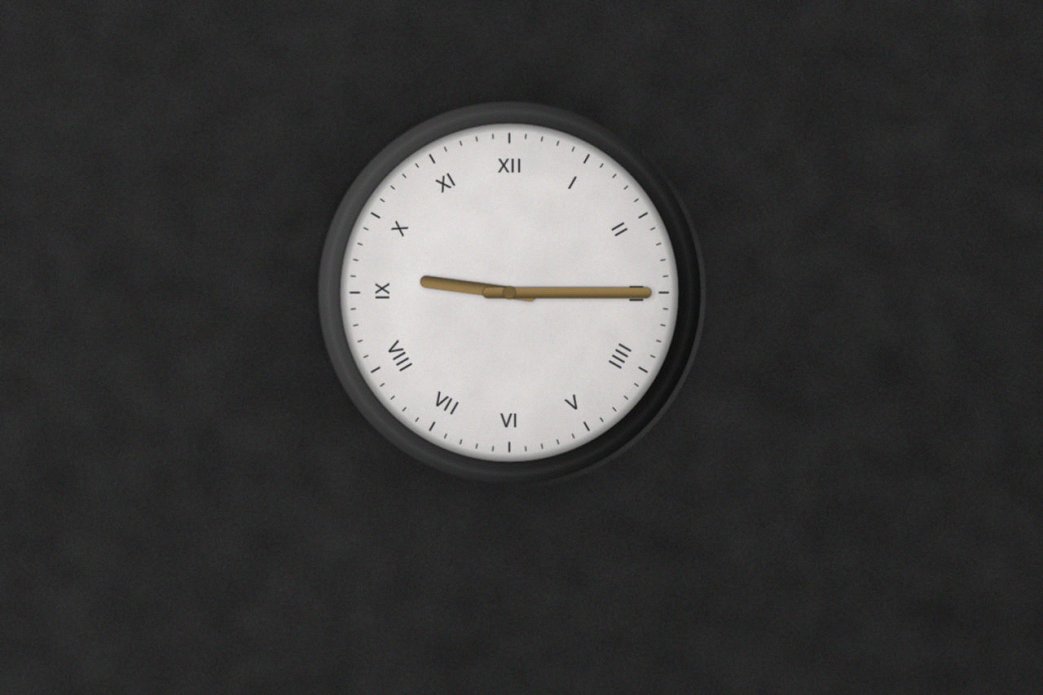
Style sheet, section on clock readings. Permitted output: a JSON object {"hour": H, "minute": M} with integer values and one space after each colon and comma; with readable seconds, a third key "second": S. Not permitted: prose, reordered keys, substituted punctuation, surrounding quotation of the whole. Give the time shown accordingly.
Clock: {"hour": 9, "minute": 15}
